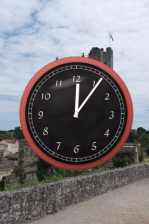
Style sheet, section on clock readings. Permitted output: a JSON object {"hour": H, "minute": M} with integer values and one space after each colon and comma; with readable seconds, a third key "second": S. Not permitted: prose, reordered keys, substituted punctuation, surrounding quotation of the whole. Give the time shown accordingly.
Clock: {"hour": 12, "minute": 6}
